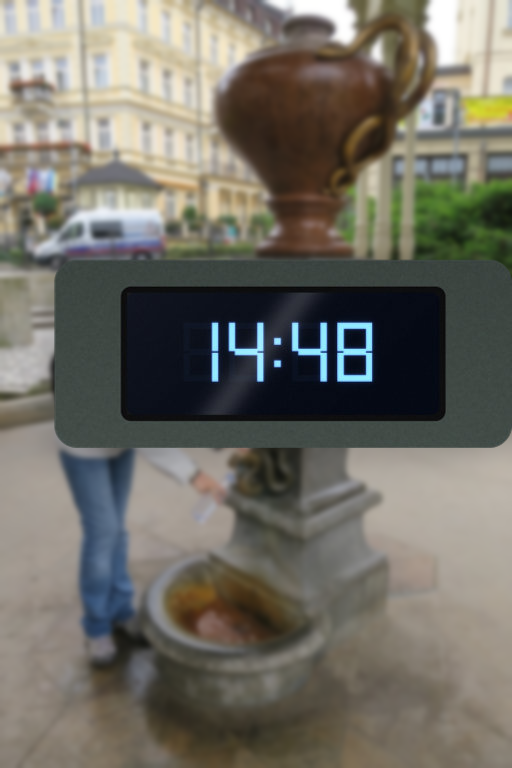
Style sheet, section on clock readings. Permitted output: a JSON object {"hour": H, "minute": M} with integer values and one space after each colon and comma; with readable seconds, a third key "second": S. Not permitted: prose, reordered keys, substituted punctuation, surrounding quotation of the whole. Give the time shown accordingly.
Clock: {"hour": 14, "minute": 48}
